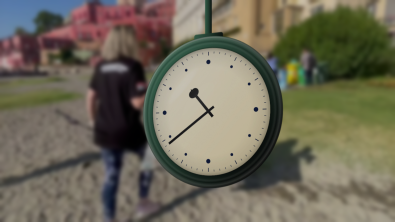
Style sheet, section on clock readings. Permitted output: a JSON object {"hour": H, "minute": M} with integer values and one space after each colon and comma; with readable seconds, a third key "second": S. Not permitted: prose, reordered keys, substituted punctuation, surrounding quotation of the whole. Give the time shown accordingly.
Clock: {"hour": 10, "minute": 39}
